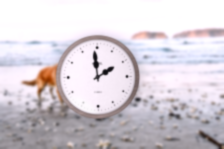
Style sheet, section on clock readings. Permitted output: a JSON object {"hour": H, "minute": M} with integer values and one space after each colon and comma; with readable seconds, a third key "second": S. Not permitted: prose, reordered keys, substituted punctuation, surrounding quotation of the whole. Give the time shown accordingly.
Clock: {"hour": 1, "minute": 59}
